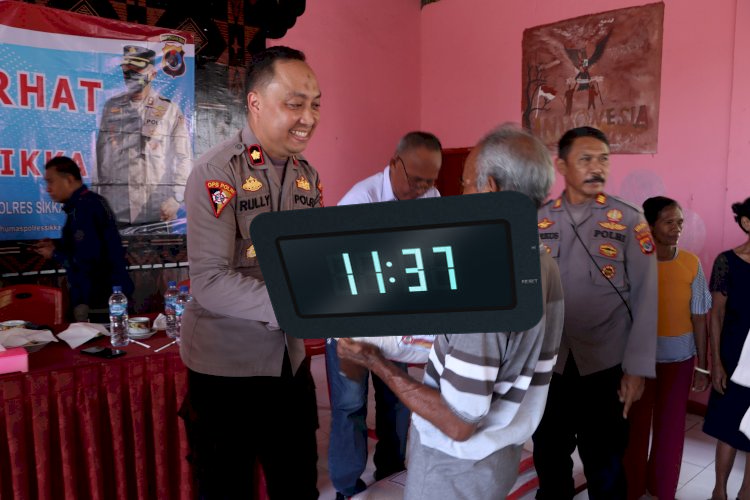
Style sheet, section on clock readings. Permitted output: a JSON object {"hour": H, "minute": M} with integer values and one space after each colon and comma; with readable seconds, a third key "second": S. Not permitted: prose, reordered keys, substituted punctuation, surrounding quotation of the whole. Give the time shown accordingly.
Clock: {"hour": 11, "minute": 37}
